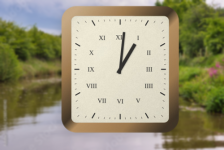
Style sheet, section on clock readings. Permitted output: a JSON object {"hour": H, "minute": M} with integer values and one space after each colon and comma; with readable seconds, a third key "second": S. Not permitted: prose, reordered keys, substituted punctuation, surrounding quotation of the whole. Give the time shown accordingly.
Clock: {"hour": 1, "minute": 1}
